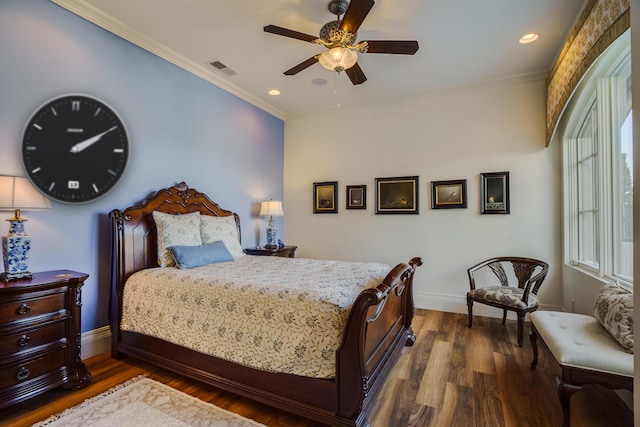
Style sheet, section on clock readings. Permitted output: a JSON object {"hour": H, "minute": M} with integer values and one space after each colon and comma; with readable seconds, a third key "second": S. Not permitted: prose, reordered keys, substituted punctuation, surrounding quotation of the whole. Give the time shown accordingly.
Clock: {"hour": 2, "minute": 10}
